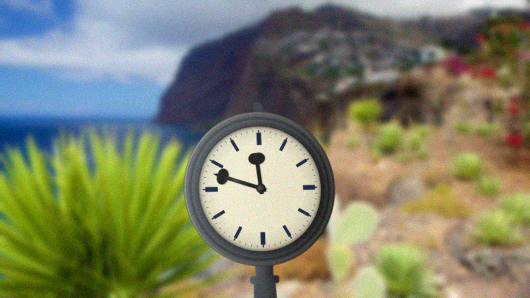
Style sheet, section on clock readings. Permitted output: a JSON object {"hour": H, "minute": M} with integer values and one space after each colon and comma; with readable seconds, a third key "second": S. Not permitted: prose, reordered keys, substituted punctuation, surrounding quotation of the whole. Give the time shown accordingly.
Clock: {"hour": 11, "minute": 48}
